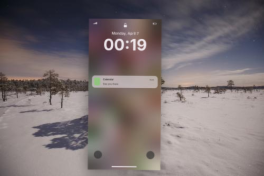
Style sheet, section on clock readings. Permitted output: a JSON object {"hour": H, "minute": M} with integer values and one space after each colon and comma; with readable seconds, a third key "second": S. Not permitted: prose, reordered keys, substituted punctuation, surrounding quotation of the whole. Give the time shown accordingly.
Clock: {"hour": 0, "minute": 19}
